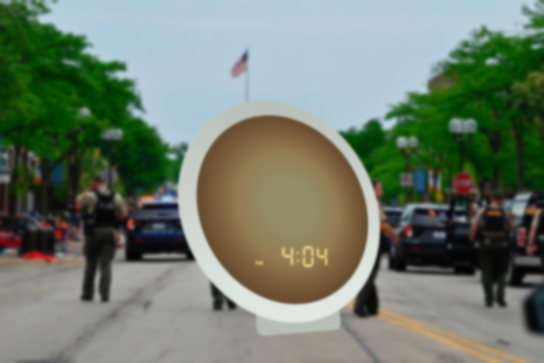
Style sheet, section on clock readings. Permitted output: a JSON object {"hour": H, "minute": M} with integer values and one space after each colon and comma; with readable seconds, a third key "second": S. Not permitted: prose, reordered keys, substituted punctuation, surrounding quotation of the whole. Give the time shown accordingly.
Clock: {"hour": 4, "minute": 4}
